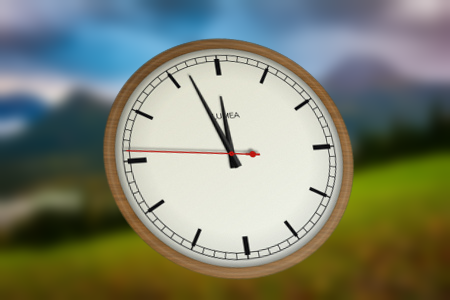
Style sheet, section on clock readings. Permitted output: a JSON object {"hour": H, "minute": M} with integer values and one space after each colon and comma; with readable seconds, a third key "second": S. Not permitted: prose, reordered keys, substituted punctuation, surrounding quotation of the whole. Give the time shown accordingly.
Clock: {"hour": 11, "minute": 56, "second": 46}
